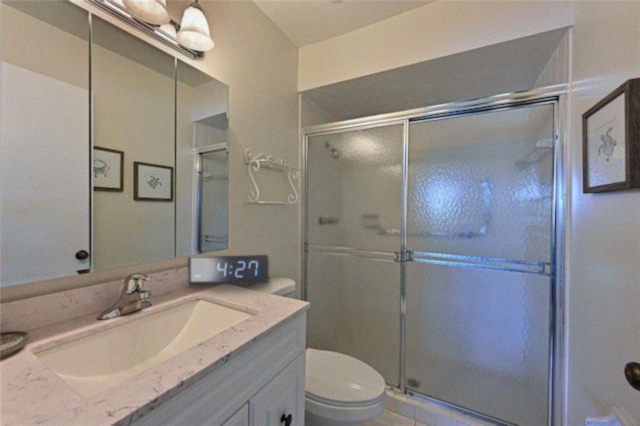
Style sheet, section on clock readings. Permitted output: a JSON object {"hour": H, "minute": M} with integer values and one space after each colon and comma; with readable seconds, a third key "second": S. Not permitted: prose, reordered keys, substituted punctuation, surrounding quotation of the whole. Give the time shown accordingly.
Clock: {"hour": 4, "minute": 27}
